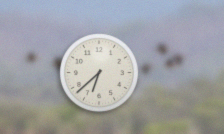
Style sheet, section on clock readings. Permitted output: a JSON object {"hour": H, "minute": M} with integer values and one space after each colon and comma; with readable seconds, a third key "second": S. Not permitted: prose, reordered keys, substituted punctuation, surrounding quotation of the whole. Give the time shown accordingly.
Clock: {"hour": 6, "minute": 38}
